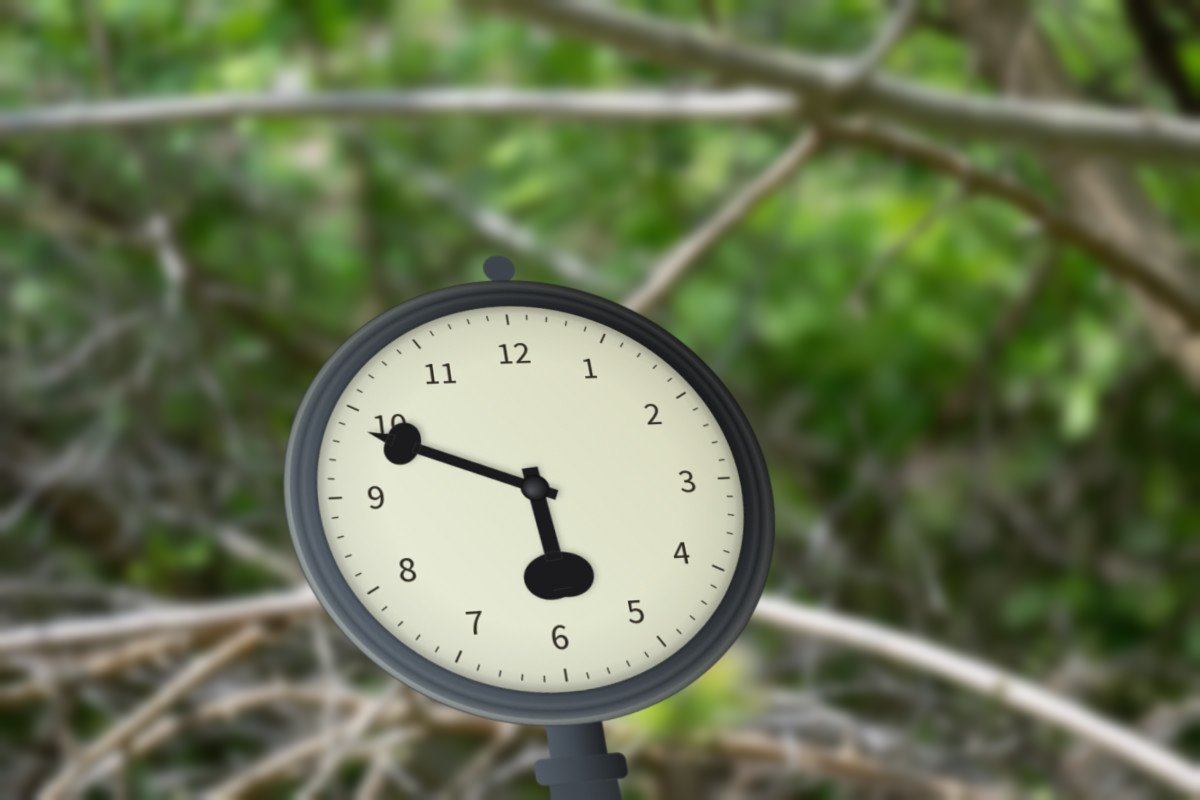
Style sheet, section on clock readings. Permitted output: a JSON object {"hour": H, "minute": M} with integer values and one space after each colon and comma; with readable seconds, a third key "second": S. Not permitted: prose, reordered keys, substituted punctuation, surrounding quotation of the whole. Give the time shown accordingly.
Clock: {"hour": 5, "minute": 49}
